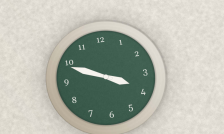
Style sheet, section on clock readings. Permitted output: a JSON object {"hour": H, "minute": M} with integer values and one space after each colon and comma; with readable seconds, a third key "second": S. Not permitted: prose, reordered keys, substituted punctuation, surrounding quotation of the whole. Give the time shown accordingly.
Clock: {"hour": 3, "minute": 49}
